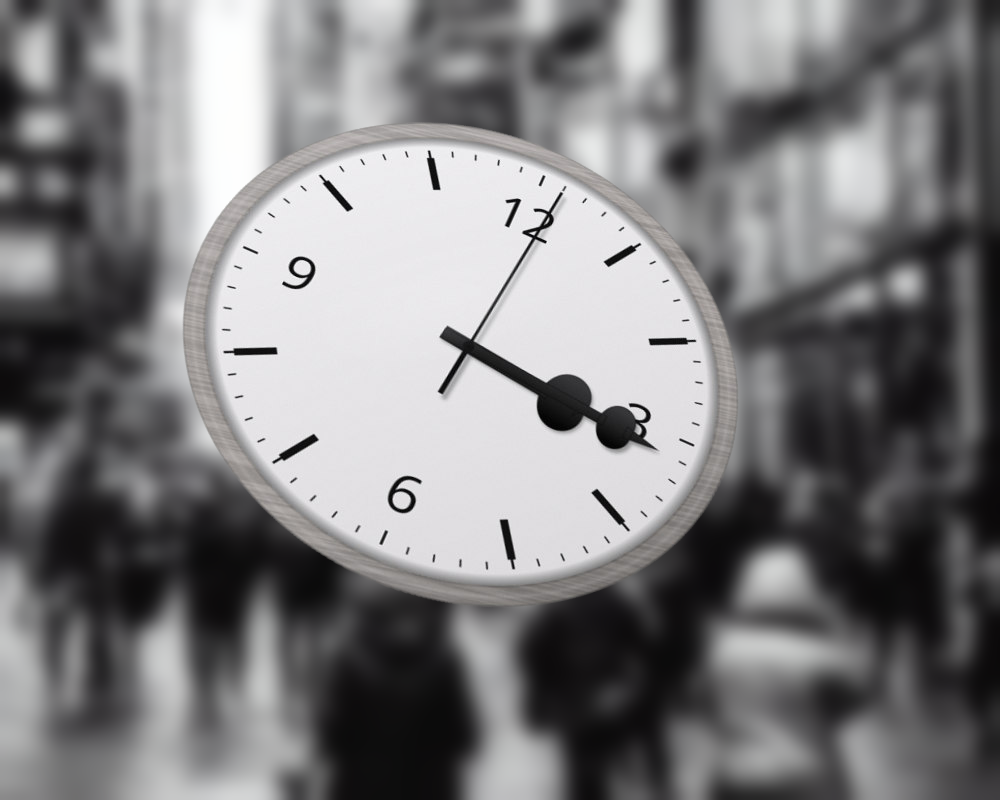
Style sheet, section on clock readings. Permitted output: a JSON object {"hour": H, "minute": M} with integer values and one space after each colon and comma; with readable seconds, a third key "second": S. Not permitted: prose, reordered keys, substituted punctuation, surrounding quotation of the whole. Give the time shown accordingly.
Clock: {"hour": 3, "minute": 16, "second": 1}
